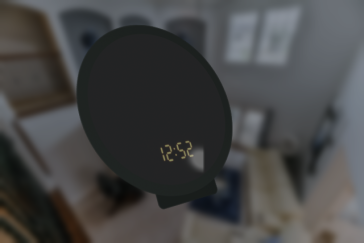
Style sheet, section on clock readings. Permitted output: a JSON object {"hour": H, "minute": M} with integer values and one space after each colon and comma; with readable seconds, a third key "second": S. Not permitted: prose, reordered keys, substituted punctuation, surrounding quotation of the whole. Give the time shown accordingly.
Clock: {"hour": 12, "minute": 52}
